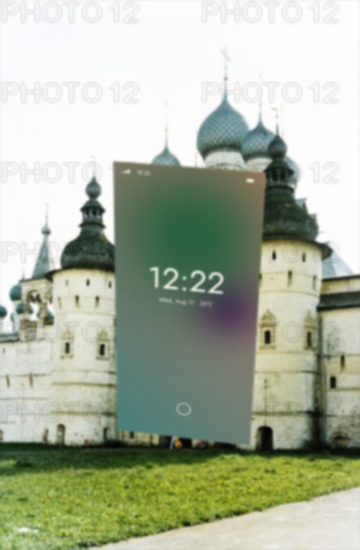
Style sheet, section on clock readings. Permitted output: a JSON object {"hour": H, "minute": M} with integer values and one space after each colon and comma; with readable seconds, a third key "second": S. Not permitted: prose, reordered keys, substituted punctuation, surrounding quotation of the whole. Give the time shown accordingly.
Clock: {"hour": 12, "minute": 22}
